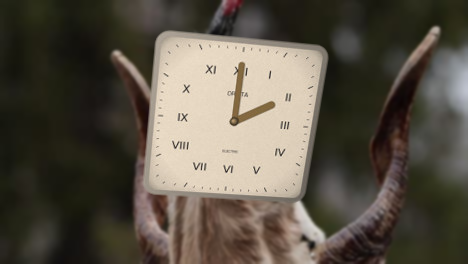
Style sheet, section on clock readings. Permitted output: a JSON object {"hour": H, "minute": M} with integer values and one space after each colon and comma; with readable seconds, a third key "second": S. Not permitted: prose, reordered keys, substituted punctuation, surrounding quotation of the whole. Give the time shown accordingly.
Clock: {"hour": 2, "minute": 0}
